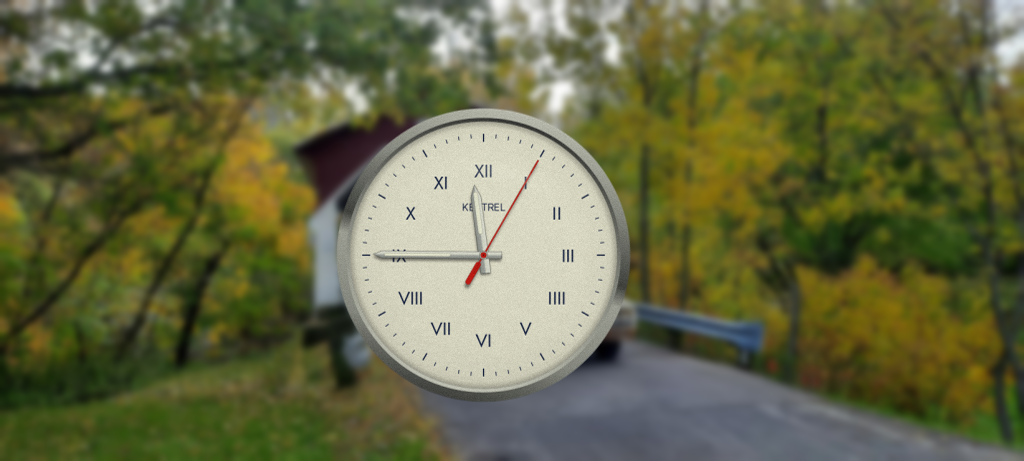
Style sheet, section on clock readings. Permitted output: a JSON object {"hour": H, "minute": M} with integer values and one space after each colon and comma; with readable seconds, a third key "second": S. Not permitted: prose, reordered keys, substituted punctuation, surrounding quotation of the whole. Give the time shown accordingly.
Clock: {"hour": 11, "minute": 45, "second": 5}
